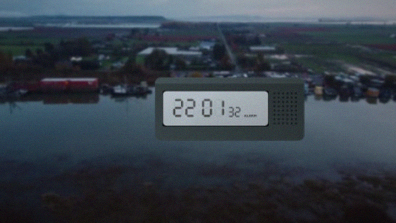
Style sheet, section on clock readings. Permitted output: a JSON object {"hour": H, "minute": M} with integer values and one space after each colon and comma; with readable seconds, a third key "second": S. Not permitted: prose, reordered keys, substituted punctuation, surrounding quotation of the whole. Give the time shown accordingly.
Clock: {"hour": 22, "minute": 1, "second": 32}
